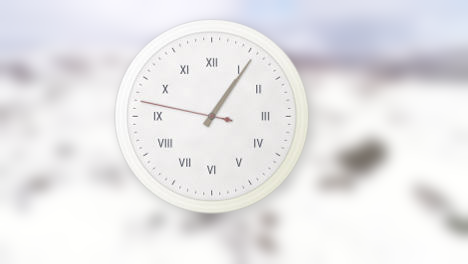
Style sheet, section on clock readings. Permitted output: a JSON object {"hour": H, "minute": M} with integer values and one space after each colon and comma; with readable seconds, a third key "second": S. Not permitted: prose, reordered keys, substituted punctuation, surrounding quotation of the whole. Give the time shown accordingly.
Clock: {"hour": 1, "minute": 5, "second": 47}
